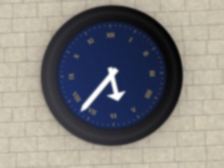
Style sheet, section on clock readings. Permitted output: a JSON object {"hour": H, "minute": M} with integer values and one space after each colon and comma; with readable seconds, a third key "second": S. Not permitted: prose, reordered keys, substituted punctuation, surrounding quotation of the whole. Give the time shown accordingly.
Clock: {"hour": 5, "minute": 37}
